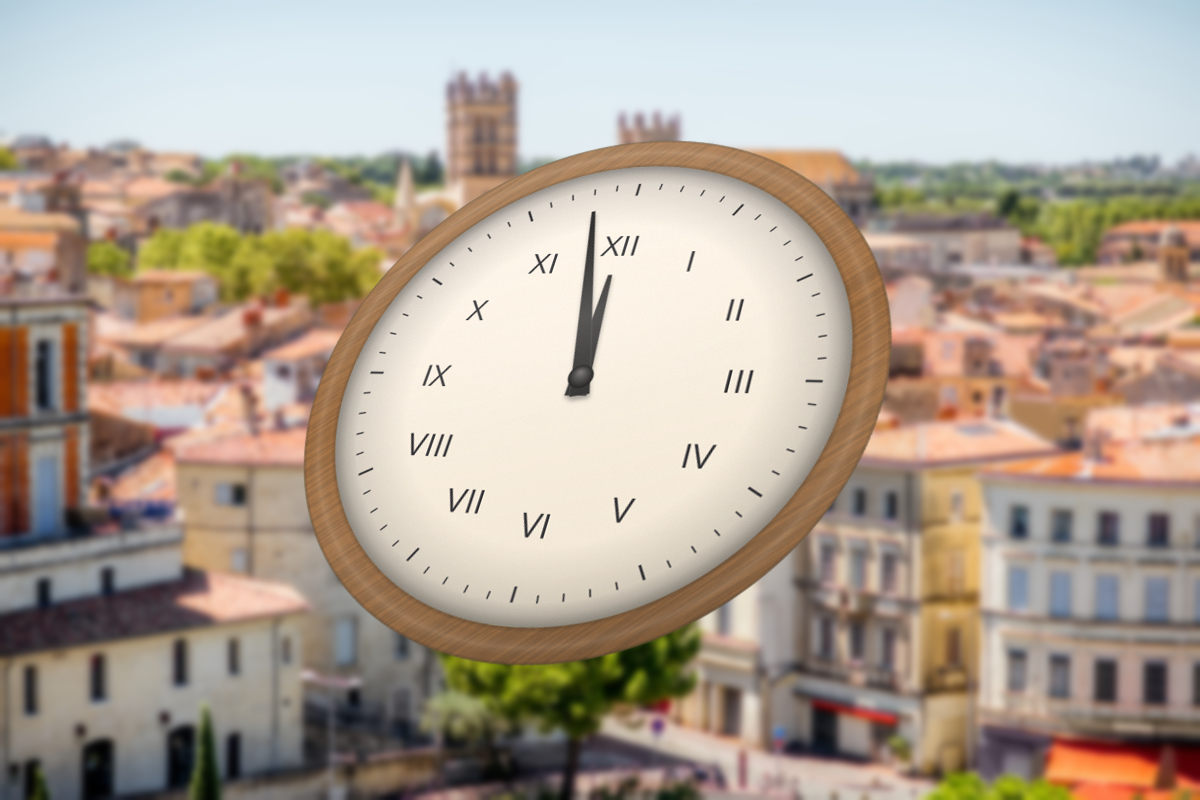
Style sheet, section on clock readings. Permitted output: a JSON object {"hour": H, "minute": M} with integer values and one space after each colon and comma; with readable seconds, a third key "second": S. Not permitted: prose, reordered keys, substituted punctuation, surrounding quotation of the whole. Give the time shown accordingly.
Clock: {"hour": 11, "minute": 58}
